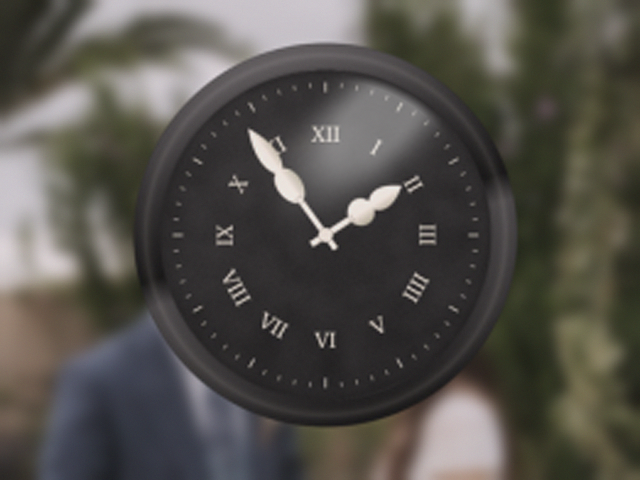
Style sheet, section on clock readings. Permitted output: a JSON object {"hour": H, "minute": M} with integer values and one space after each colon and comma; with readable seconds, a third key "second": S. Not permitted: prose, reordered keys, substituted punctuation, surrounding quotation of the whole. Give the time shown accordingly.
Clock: {"hour": 1, "minute": 54}
